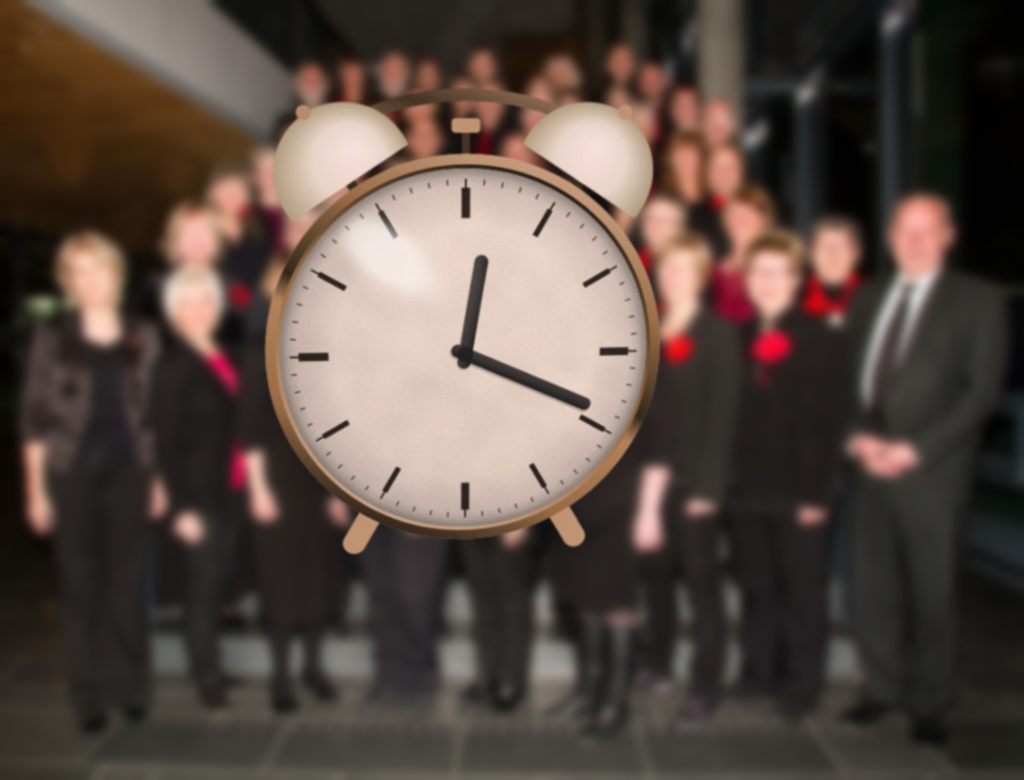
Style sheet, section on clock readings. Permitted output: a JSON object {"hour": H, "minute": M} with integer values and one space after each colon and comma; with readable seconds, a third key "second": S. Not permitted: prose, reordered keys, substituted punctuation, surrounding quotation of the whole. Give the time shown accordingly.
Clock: {"hour": 12, "minute": 19}
